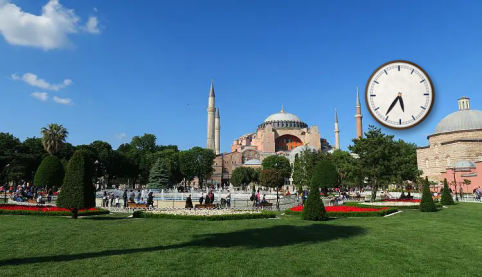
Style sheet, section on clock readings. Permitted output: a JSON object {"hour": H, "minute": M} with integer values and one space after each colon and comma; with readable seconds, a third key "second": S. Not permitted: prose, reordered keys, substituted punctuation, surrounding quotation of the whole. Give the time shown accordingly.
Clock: {"hour": 5, "minute": 36}
